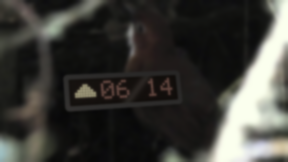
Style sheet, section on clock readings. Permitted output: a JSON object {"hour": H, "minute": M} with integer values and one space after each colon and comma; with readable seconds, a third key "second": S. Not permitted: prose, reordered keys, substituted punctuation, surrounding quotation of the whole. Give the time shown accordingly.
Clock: {"hour": 6, "minute": 14}
